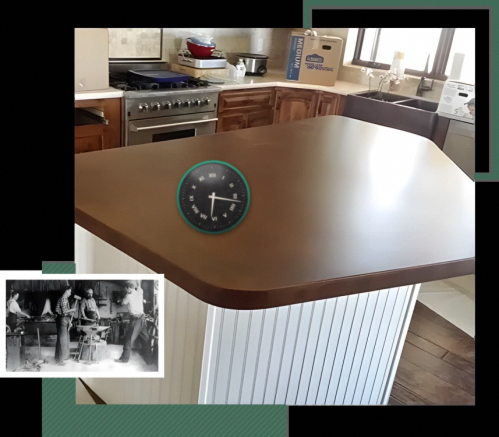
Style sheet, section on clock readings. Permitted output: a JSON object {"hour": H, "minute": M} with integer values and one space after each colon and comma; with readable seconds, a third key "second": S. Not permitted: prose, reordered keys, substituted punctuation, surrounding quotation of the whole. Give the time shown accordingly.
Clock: {"hour": 6, "minute": 17}
